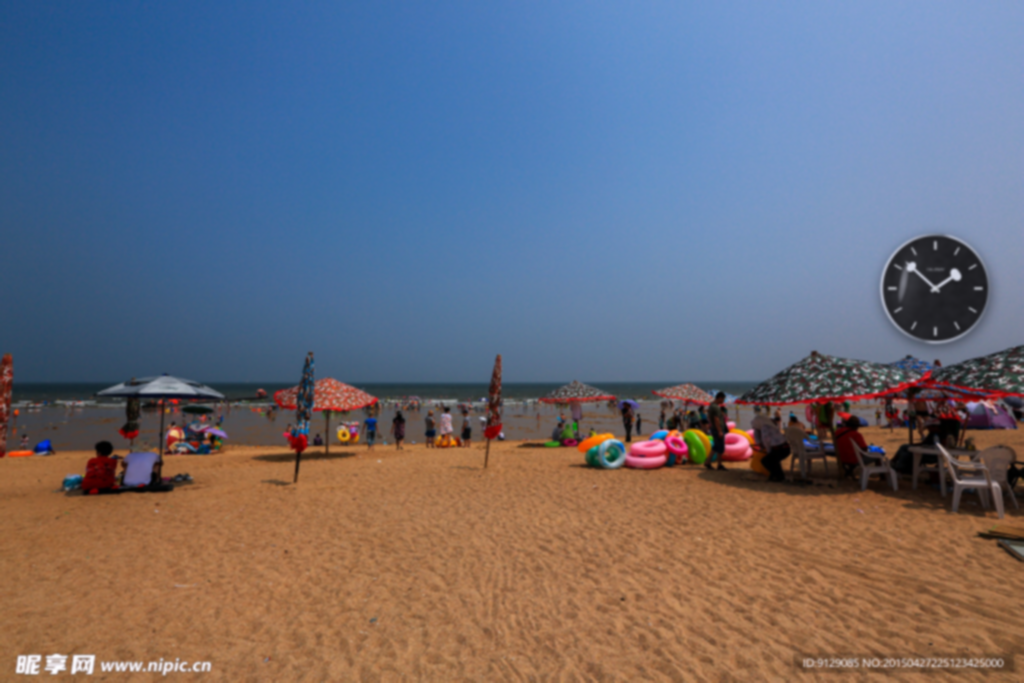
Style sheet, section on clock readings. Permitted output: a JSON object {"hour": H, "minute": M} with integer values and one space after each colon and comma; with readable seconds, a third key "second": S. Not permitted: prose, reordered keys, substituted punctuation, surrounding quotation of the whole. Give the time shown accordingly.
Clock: {"hour": 1, "minute": 52}
